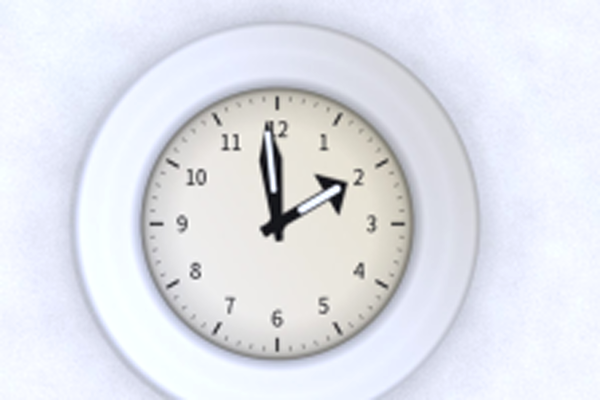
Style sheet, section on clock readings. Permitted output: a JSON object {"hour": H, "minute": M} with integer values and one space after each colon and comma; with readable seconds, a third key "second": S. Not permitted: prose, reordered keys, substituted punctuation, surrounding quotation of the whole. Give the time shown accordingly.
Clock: {"hour": 1, "minute": 59}
